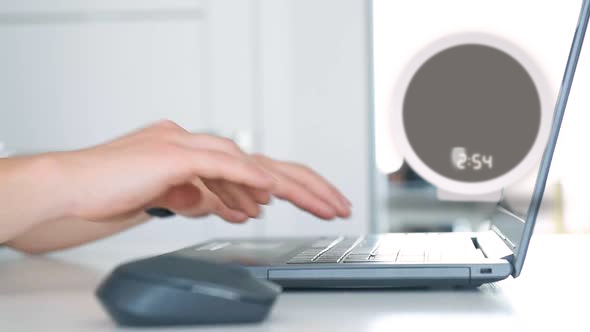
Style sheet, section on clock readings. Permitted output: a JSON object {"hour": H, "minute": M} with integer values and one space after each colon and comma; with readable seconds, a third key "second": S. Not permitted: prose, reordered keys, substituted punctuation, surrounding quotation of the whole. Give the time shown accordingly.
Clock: {"hour": 2, "minute": 54}
